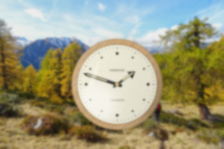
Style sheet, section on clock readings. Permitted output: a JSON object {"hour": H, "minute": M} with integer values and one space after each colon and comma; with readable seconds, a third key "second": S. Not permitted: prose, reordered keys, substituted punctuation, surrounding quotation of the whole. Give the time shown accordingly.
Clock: {"hour": 1, "minute": 48}
